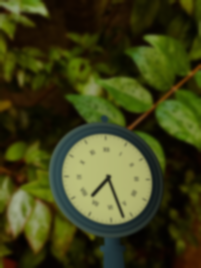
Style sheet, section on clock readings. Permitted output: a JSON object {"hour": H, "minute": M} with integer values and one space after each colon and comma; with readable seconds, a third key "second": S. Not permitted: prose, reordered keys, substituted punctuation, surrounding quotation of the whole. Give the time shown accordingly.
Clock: {"hour": 7, "minute": 27}
